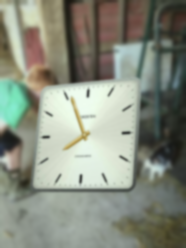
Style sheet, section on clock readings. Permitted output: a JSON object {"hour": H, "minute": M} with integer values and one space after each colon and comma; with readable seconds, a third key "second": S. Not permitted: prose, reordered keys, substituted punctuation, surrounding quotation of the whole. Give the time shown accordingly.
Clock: {"hour": 7, "minute": 56}
